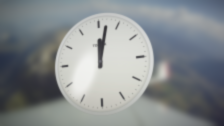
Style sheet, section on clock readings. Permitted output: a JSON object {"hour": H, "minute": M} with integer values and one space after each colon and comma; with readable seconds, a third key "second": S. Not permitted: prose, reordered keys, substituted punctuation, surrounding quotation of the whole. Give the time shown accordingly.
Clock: {"hour": 12, "minute": 2}
